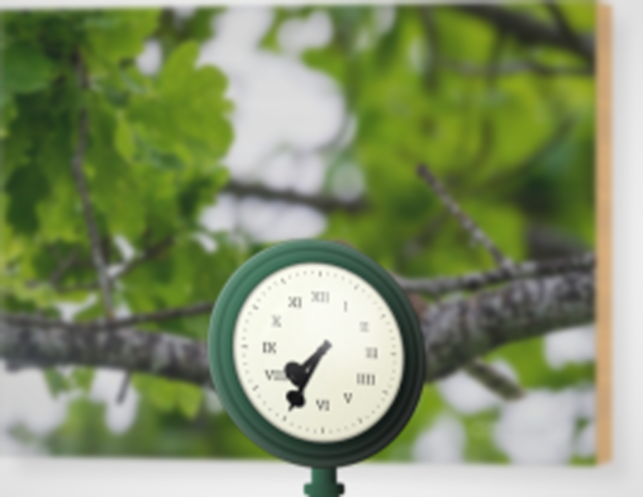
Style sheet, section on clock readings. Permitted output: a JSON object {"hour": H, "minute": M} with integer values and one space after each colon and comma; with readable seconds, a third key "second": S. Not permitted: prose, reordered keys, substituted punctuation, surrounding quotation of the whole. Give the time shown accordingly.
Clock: {"hour": 7, "minute": 35}
